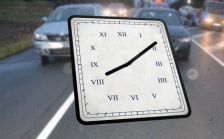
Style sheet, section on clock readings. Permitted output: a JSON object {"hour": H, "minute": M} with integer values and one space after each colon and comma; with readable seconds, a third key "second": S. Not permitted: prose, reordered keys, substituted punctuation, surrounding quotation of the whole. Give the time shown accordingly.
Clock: {"hour": 8, "minute": 9}
